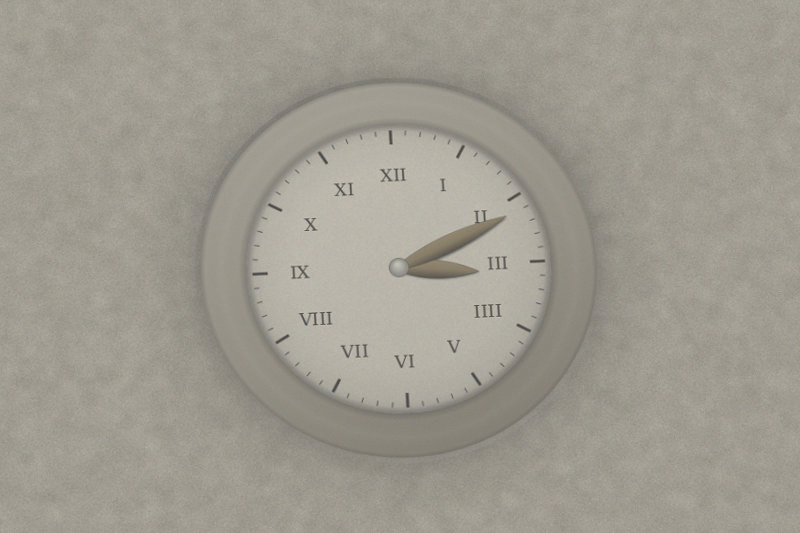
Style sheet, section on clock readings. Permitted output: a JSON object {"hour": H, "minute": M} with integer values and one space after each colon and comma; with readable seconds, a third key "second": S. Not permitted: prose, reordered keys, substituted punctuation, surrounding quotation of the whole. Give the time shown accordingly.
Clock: {"hour": 3, "minute": 11}
